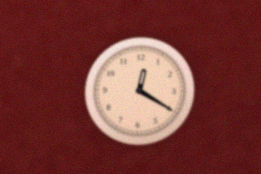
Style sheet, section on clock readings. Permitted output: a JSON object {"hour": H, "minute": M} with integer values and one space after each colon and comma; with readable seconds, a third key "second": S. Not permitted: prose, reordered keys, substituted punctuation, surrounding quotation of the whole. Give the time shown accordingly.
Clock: {"hour": 12, "minute": 20}
